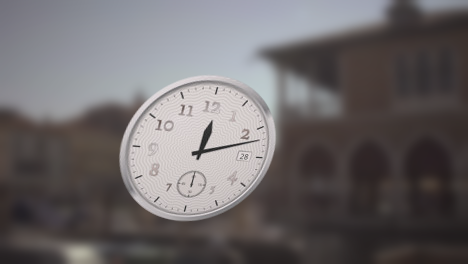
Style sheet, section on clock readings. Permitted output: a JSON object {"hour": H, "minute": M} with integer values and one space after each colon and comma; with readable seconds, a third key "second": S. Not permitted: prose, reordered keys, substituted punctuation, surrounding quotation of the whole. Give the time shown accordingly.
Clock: {"hour": 12, "minute": 12}
